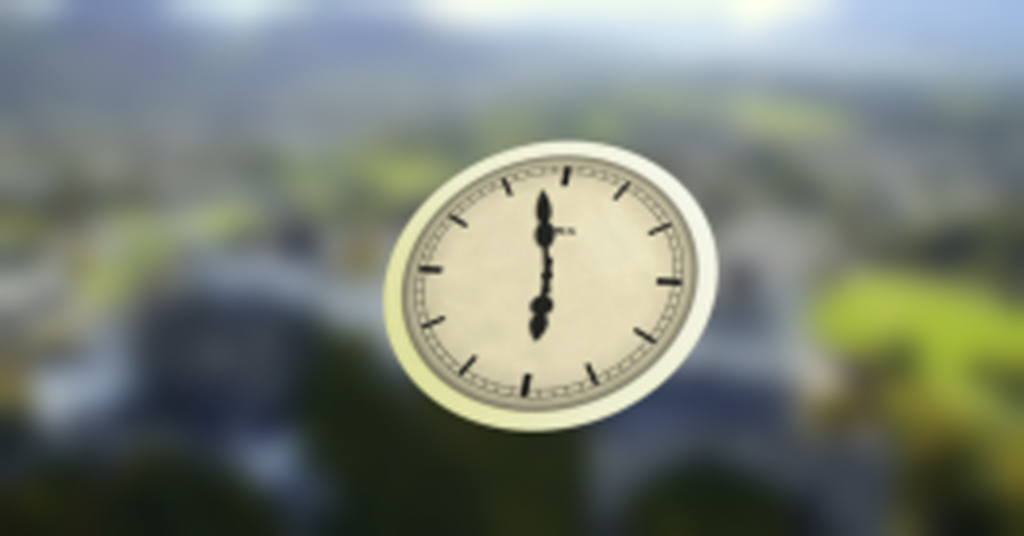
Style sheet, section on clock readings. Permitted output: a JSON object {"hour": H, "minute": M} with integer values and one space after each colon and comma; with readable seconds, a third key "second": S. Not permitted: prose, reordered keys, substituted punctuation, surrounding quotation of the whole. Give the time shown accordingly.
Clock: {"hour": 5, "minute": 58}
